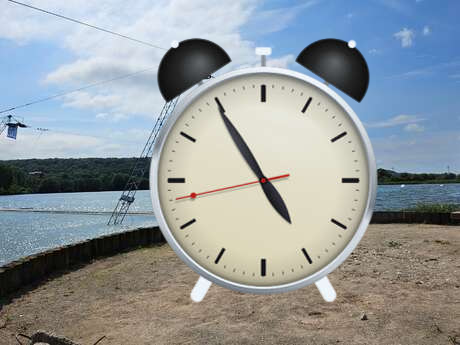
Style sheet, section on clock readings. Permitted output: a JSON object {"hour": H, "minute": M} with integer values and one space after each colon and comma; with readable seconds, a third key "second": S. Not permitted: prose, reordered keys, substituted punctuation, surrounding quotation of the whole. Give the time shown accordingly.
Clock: {"hour": 4, "minute": 54, "second": 43}
